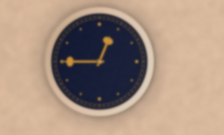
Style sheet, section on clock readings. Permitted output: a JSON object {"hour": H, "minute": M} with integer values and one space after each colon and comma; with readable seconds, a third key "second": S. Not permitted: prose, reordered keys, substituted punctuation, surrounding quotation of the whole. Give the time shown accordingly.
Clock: {"hour": 12, "minute": 45}
